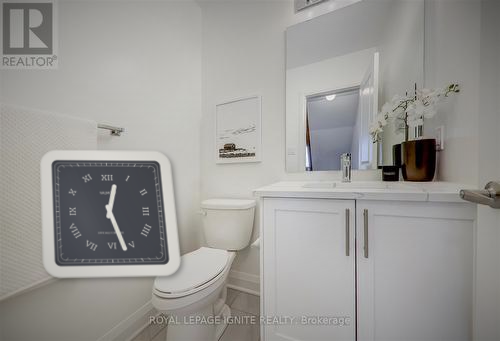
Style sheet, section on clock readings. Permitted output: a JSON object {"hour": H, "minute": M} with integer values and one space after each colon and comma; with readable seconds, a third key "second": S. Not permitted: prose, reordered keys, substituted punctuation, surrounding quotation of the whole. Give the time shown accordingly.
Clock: {"hour": 12, "minute": 27}
